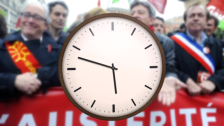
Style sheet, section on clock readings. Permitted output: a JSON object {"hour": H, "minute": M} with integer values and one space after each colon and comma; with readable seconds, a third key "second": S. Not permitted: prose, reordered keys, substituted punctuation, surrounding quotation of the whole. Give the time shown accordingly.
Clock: {"hour": 5, "minute": 48}
